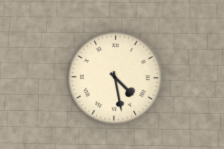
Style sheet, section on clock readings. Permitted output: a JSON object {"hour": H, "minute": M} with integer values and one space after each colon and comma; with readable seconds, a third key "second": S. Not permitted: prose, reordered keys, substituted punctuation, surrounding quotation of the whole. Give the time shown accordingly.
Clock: {"hour": 4, "minute": 28}
